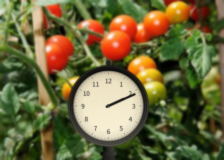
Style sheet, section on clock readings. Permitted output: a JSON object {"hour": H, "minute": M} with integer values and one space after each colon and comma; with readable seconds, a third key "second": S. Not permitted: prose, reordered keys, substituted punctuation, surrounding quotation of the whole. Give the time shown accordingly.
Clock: {"hour": 2, "minute": 11}
